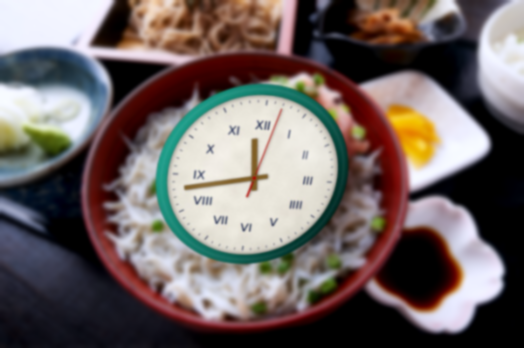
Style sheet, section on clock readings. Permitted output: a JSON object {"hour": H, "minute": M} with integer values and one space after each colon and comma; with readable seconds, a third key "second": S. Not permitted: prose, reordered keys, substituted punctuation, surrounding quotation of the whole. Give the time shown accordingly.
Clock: {"hour": 11, "minute": 43, "second": 2}
